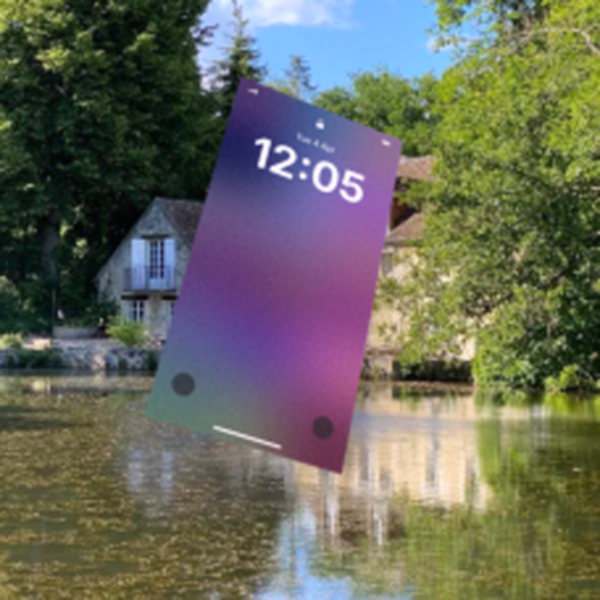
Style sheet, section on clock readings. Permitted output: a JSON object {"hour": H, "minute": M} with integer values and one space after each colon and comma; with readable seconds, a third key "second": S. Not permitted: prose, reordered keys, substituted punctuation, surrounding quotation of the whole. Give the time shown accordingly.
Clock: {"hour": 12, "minute": 5}
